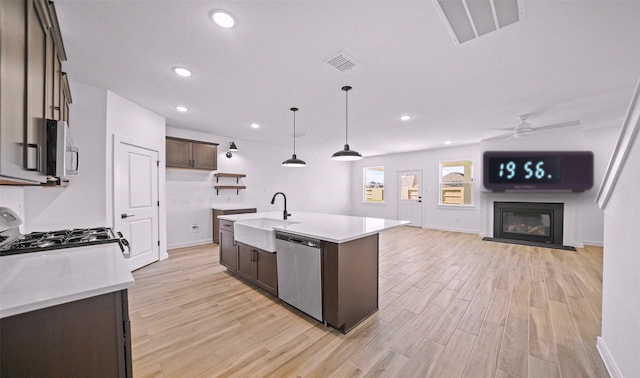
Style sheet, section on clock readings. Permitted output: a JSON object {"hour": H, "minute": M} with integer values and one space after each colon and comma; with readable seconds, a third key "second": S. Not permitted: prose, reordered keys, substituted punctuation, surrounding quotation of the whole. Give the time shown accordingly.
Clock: {"hour": 19, "minute": 56}
